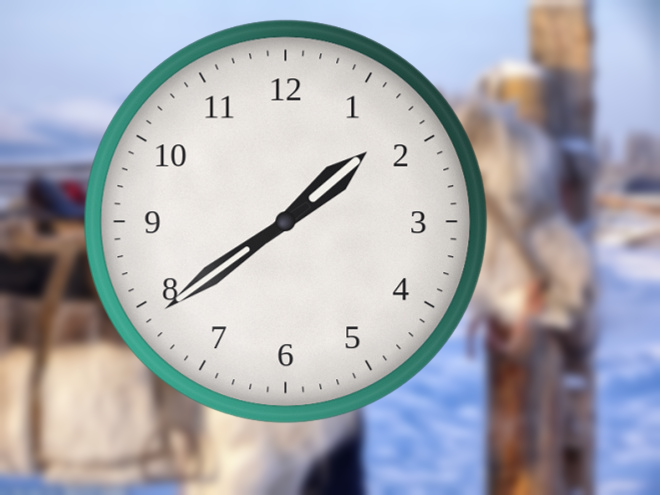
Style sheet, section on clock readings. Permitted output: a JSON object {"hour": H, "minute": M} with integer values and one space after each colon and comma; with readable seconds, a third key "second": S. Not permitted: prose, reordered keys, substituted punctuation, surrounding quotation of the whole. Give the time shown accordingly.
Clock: {"hour": 1, "minute": 39}
